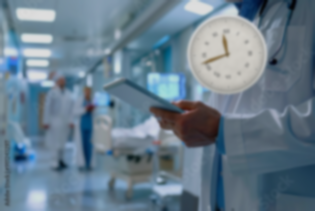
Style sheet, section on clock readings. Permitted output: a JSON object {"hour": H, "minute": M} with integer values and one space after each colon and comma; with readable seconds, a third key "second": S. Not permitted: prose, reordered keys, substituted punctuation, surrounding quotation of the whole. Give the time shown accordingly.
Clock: {"hour": 11, "minute": 42}
